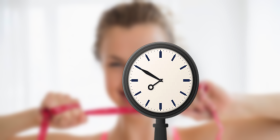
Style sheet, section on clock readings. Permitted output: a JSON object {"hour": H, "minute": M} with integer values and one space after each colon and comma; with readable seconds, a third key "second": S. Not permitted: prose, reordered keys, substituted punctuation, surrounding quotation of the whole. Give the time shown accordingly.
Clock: {"hour": 7, "minute": 50}
